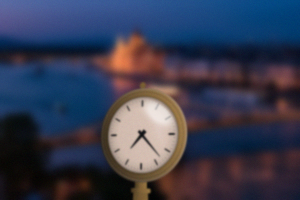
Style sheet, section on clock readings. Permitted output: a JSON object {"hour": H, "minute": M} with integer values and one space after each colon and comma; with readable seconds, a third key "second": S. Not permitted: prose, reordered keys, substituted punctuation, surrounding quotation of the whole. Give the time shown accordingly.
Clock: {"hour": 7, "minute": 23}
